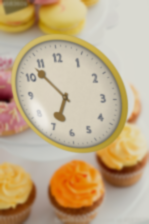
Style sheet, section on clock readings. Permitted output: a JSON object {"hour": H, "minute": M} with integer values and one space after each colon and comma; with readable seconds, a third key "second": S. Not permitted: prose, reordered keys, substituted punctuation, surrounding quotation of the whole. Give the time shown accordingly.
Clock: {"hour": 6, "minute": 53}
